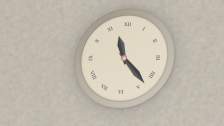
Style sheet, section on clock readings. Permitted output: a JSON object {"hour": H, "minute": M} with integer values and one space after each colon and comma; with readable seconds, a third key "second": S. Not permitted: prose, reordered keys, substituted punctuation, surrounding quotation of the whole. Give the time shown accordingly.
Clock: {"hour": 11, "minute": 23}
